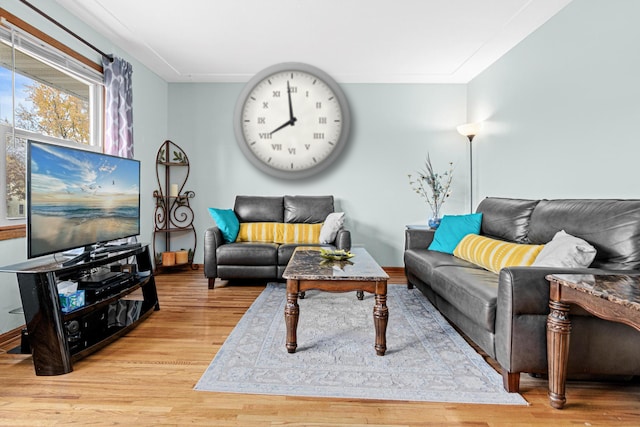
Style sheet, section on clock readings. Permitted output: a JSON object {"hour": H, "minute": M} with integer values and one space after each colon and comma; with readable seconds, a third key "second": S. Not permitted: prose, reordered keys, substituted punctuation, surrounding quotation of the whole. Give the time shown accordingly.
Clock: {"hour": 7, "minute": 59}
